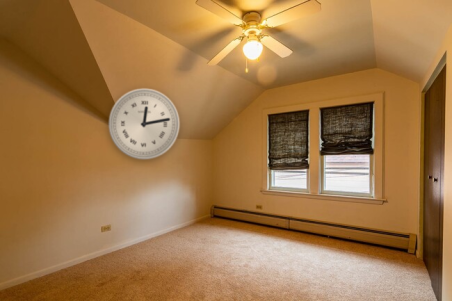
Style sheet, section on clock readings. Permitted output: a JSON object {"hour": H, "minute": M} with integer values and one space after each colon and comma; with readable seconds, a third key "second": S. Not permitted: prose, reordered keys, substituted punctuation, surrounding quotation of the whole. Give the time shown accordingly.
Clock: {"hour": 12, "minute": 13}
